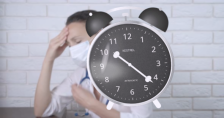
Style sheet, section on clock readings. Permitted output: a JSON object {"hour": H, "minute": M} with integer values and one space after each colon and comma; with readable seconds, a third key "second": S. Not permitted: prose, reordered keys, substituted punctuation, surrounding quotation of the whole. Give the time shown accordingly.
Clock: {"hour": 10, "minute": 22}
